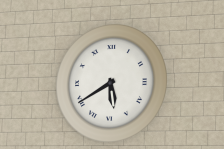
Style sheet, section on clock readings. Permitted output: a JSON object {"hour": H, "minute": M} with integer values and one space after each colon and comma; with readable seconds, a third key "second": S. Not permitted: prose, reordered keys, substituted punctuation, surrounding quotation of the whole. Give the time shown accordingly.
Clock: {"hour": 5, "minute": 40}
